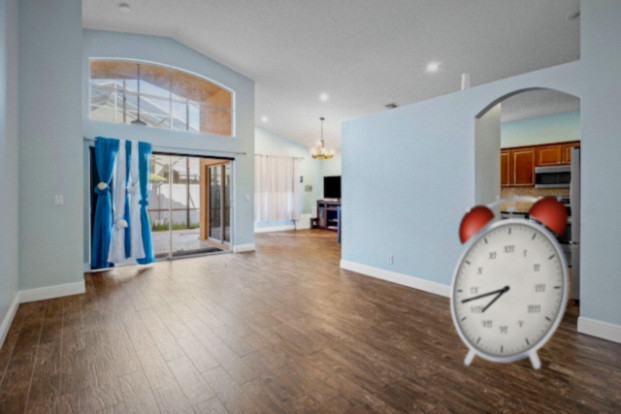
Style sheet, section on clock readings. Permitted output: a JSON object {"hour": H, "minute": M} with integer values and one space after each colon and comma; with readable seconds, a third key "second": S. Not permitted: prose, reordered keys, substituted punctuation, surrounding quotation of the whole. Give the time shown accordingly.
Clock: {"hour": 7, "minute": 43}
